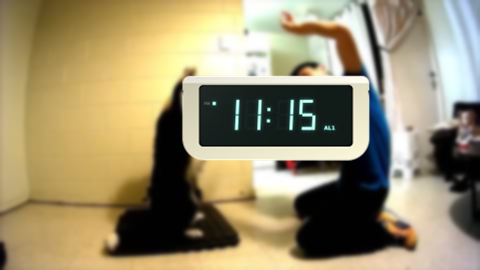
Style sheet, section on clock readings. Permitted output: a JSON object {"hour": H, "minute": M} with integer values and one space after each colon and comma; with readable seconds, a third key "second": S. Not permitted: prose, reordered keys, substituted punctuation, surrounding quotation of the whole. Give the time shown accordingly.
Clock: {"hour": 11, "minute": 15}
